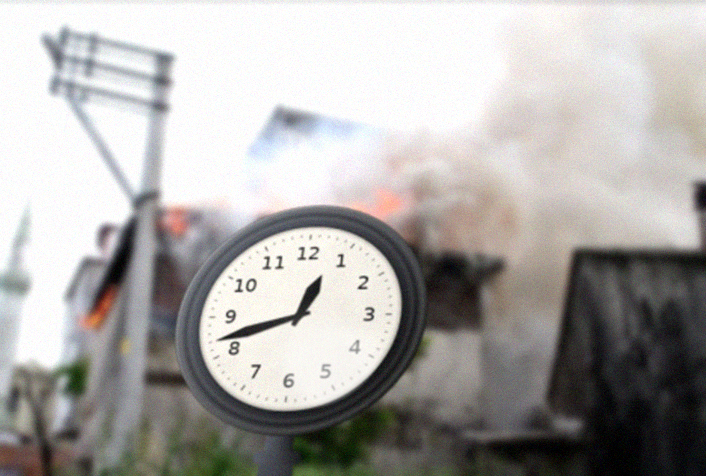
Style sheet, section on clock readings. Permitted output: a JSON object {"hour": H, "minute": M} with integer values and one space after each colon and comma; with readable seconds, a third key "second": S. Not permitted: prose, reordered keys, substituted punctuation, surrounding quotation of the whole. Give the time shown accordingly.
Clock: {"hour": 12, "minute": 42}
